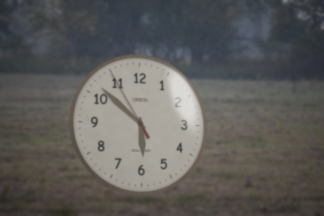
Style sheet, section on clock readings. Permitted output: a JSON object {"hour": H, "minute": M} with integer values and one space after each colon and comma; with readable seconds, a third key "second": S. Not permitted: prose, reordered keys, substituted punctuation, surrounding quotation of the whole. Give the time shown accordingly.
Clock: {"hour": 5, "minute": 51, "second": 55}
